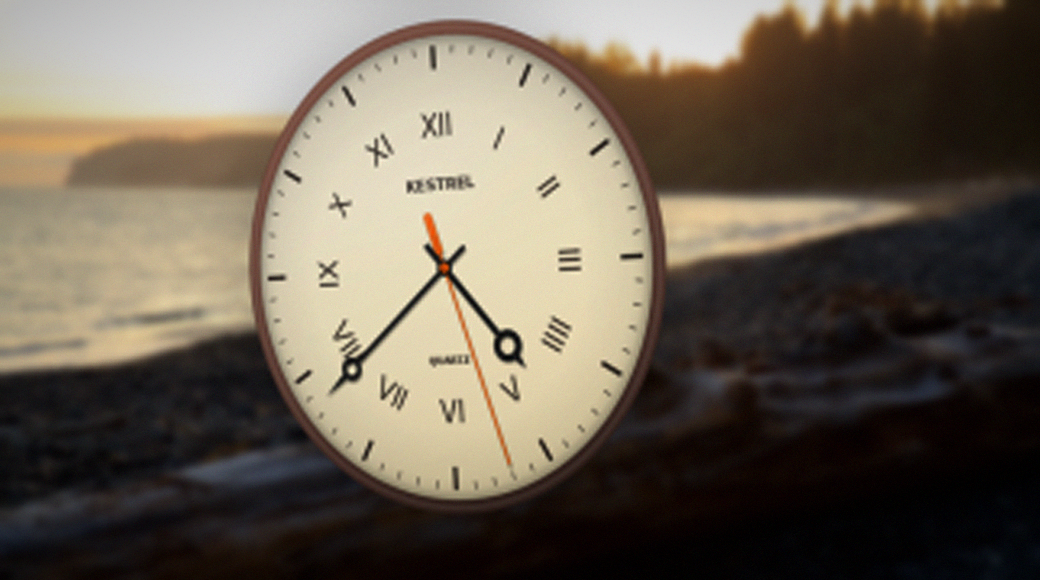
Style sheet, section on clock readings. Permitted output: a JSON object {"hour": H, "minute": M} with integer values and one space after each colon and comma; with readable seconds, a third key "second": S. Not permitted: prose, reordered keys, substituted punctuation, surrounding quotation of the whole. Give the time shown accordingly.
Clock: {"hour": 4, "minute": 38, "second": 27}
